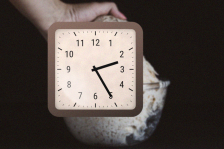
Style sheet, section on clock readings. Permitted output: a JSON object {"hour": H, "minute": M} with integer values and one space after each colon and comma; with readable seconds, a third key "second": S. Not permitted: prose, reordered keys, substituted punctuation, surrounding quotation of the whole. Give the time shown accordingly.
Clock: {"hour": 2, "minute": 25}
